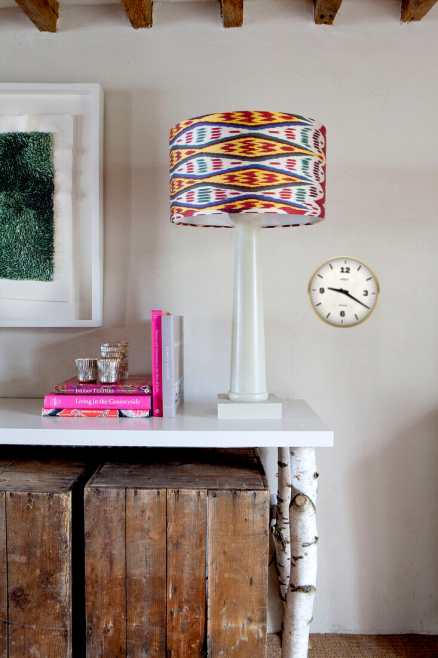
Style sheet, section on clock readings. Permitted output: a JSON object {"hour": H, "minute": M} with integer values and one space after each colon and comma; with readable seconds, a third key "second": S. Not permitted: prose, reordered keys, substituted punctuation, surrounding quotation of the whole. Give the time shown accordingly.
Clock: {"hour": 9, "minute": 20}
